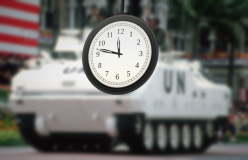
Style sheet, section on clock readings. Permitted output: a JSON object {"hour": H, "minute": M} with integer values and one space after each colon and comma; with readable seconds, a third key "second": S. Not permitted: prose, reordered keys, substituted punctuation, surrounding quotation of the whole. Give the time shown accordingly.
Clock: {"hour": 11, "minute": 47}
